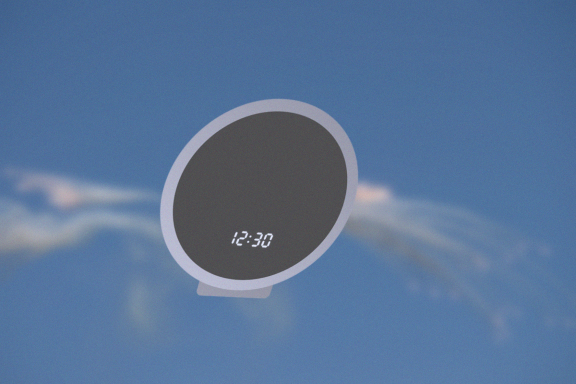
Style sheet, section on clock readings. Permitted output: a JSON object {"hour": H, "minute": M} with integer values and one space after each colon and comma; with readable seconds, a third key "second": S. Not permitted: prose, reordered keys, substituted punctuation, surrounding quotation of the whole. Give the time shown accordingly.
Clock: {"hour": 12, "minute": 30}
